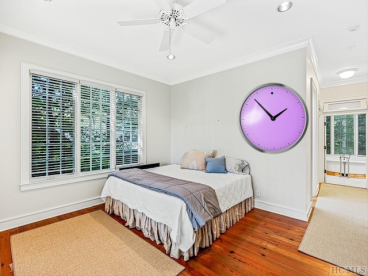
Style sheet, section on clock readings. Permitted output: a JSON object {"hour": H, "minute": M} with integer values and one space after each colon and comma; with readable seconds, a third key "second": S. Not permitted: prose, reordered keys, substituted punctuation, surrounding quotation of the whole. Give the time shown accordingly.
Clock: {"hour": 1, "minute": 53}
